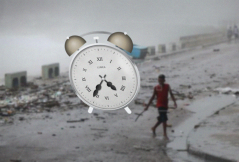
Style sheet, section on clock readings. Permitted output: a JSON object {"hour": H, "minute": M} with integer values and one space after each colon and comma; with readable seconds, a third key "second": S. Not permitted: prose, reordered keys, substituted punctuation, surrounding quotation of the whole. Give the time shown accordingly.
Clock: {"hour": 4, "minute": 36}
